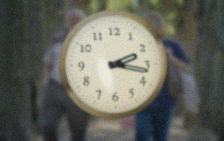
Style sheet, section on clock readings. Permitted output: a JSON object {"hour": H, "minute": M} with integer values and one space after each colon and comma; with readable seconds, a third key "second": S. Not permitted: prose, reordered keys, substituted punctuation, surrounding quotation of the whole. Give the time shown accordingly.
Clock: {"hour": 2, "minute": 17}
